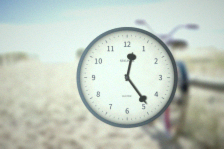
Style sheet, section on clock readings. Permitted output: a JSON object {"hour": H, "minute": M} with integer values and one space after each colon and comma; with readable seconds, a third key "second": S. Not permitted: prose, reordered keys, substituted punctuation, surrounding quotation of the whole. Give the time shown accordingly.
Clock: {"hour": 12, "minute": 24}
